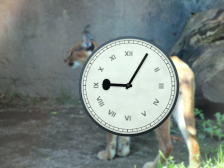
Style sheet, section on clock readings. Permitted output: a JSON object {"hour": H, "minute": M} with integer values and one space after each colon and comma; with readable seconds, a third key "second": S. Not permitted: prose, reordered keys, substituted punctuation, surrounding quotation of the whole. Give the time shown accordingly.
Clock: {"hour": 9, "minute": 5}
